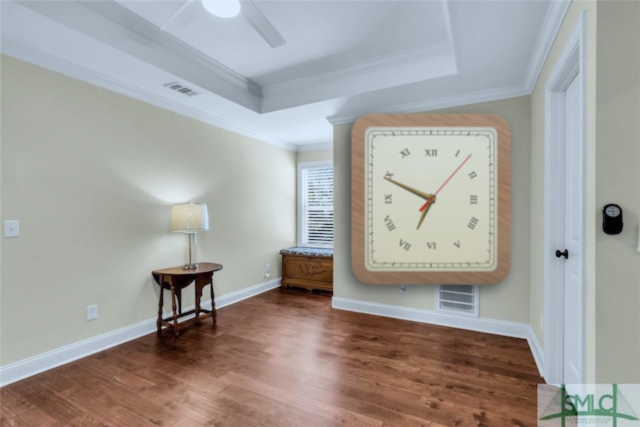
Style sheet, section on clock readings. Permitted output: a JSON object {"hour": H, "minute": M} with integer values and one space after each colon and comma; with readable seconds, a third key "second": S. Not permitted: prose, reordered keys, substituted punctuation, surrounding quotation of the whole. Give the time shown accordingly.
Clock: {"hour": 6, "minute": 49, "second": 7}
